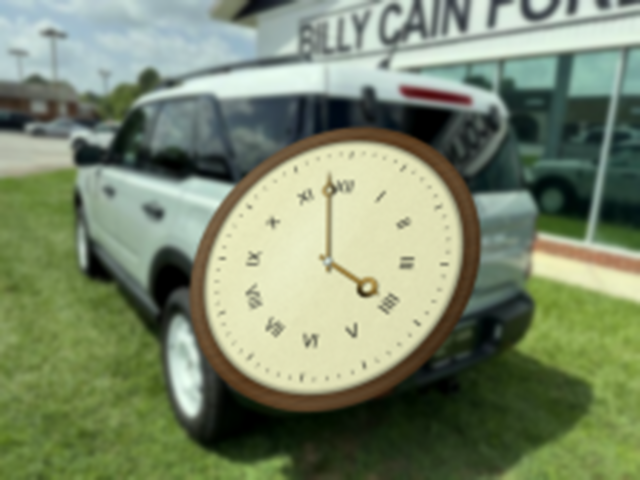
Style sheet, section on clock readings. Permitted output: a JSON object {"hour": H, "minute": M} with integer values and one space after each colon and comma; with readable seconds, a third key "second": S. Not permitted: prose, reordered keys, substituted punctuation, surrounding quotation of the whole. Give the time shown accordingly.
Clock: {"hour": 3, "minute": 58}
